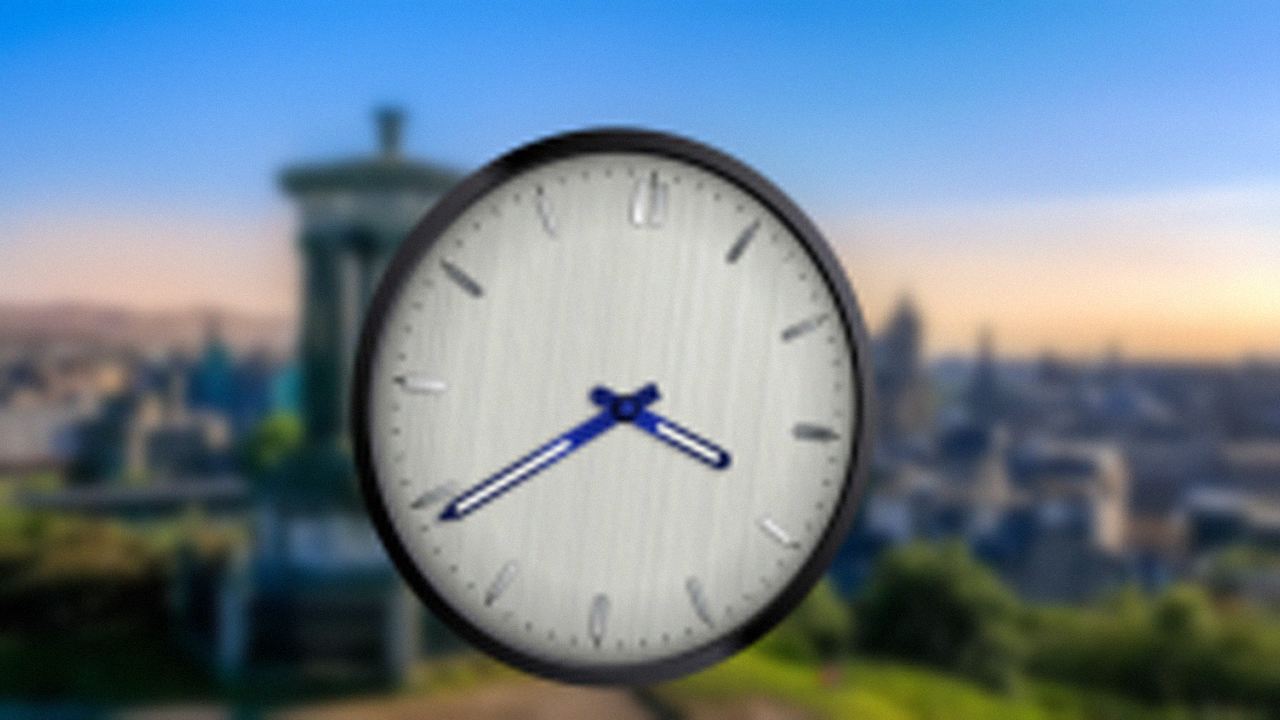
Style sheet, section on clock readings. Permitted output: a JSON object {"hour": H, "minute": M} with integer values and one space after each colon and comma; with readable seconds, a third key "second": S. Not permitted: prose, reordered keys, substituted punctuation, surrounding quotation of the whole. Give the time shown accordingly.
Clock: {"hour": 3, "minute": 39}
